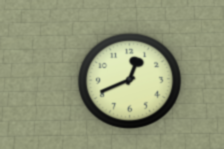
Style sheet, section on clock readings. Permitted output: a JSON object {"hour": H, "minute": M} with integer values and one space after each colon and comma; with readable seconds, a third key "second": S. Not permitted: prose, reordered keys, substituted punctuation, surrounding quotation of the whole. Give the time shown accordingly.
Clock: {"hour": 12, "minute": 41}
